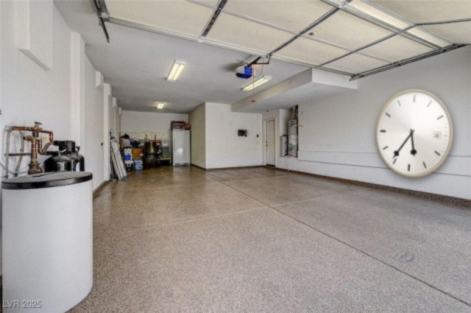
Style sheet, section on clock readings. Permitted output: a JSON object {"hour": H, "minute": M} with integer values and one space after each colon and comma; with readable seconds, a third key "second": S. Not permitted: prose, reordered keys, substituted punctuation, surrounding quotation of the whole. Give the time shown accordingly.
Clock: {"hour": 5, "minute": 36}
